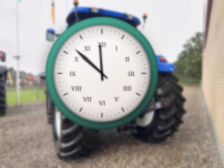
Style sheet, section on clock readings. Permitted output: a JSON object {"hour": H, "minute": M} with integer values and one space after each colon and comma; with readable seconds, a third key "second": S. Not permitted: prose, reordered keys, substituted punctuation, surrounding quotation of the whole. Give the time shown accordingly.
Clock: {"hour": 11, "minute": 52}
